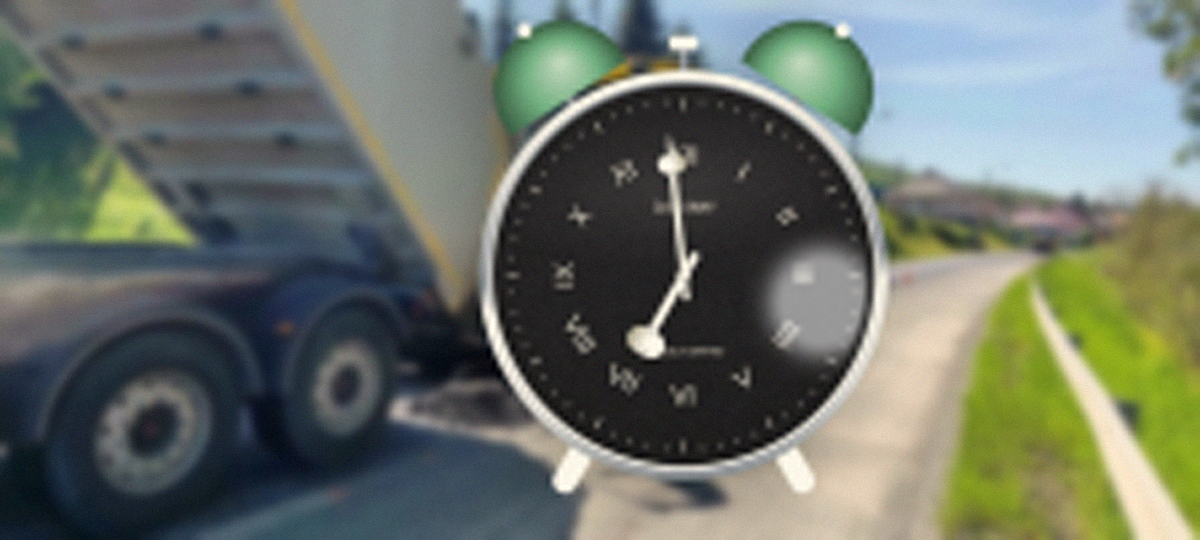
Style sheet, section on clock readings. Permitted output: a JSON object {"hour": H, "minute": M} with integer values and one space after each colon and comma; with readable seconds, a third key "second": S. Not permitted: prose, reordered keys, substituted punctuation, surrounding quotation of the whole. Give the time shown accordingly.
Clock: {"hour": 6, "minute": 59}
